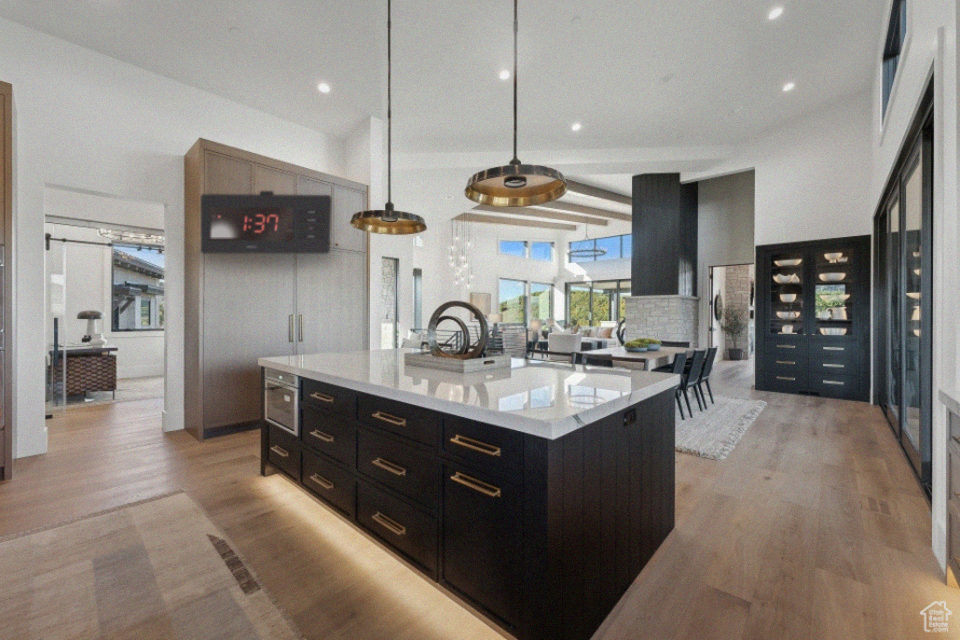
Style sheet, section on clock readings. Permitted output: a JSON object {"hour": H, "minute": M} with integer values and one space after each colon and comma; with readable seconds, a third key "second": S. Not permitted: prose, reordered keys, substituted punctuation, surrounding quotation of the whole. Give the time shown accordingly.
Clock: {"hour": 1, "minute": 37}
